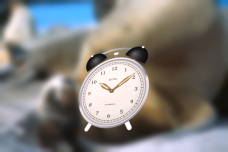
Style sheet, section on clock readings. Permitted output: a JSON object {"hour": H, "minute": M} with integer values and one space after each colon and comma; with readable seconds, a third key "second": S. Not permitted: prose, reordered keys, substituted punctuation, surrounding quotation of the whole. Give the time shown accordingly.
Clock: {"hour": 10, "minute": 9}
